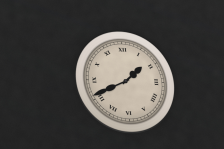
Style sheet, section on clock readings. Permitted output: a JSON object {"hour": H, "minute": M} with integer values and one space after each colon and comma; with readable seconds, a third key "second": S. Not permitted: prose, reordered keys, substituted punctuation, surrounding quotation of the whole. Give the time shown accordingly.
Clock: {"hour": 1, "minute": 41}
